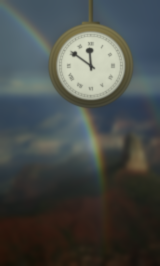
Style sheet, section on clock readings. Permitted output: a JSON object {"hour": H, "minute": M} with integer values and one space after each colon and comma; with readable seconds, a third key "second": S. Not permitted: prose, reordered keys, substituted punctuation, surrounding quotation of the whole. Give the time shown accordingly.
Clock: {"hour": 11, "minute": 51}
